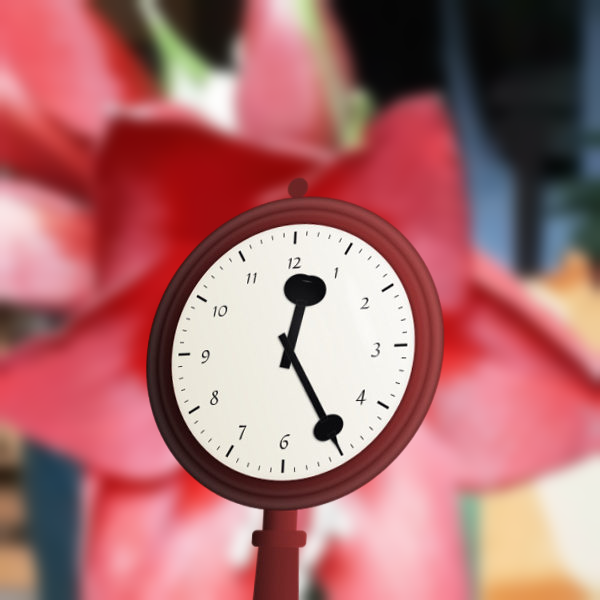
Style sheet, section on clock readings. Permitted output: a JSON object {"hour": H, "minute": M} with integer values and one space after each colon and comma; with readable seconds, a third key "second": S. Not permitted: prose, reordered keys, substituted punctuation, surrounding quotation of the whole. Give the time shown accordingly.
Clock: {"hour": 12, "minute": 25}
